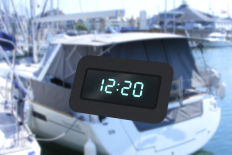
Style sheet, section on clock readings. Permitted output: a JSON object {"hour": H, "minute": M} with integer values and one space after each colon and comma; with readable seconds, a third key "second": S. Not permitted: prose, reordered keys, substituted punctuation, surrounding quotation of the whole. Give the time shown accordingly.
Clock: {"hour": 12, "minute": 20}
